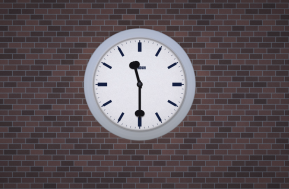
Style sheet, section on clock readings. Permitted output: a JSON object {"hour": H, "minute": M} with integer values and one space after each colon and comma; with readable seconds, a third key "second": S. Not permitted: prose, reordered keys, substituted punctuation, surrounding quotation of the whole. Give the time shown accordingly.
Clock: {"hour": 11, "minute": 30}
